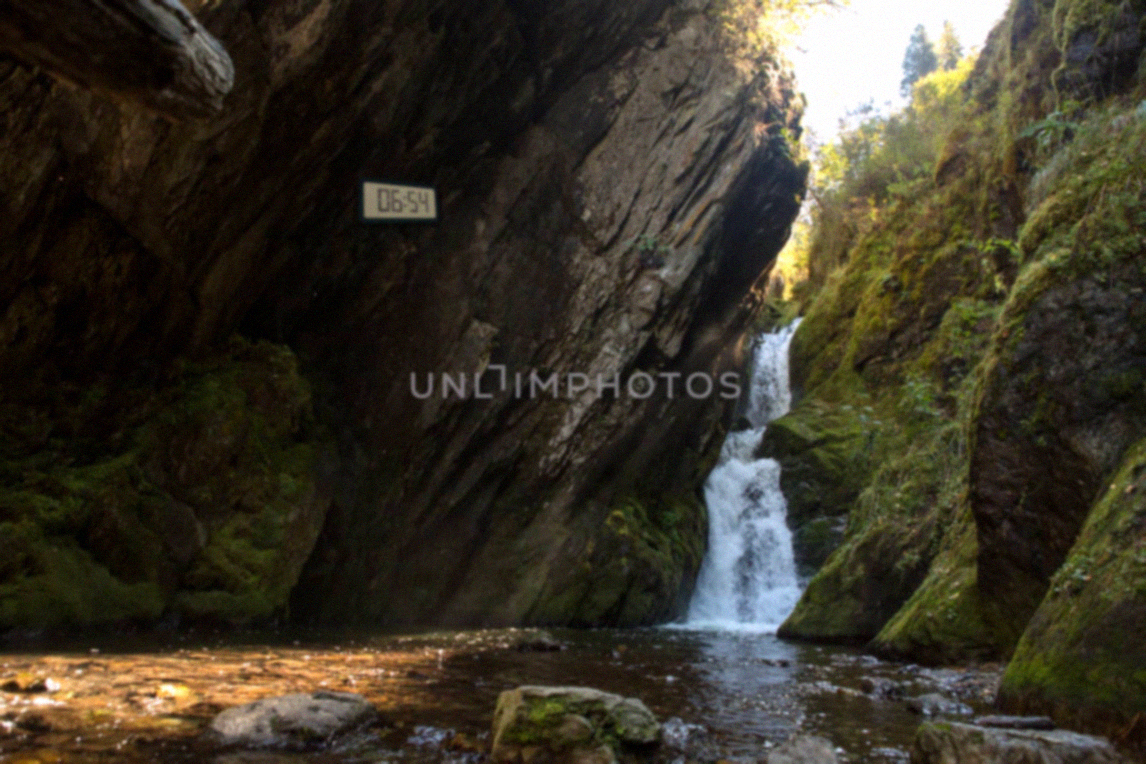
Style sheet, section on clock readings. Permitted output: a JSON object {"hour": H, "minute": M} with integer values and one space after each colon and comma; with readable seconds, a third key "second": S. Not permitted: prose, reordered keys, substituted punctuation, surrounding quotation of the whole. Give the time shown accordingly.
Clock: {"hour": 6, "minute": 54}
